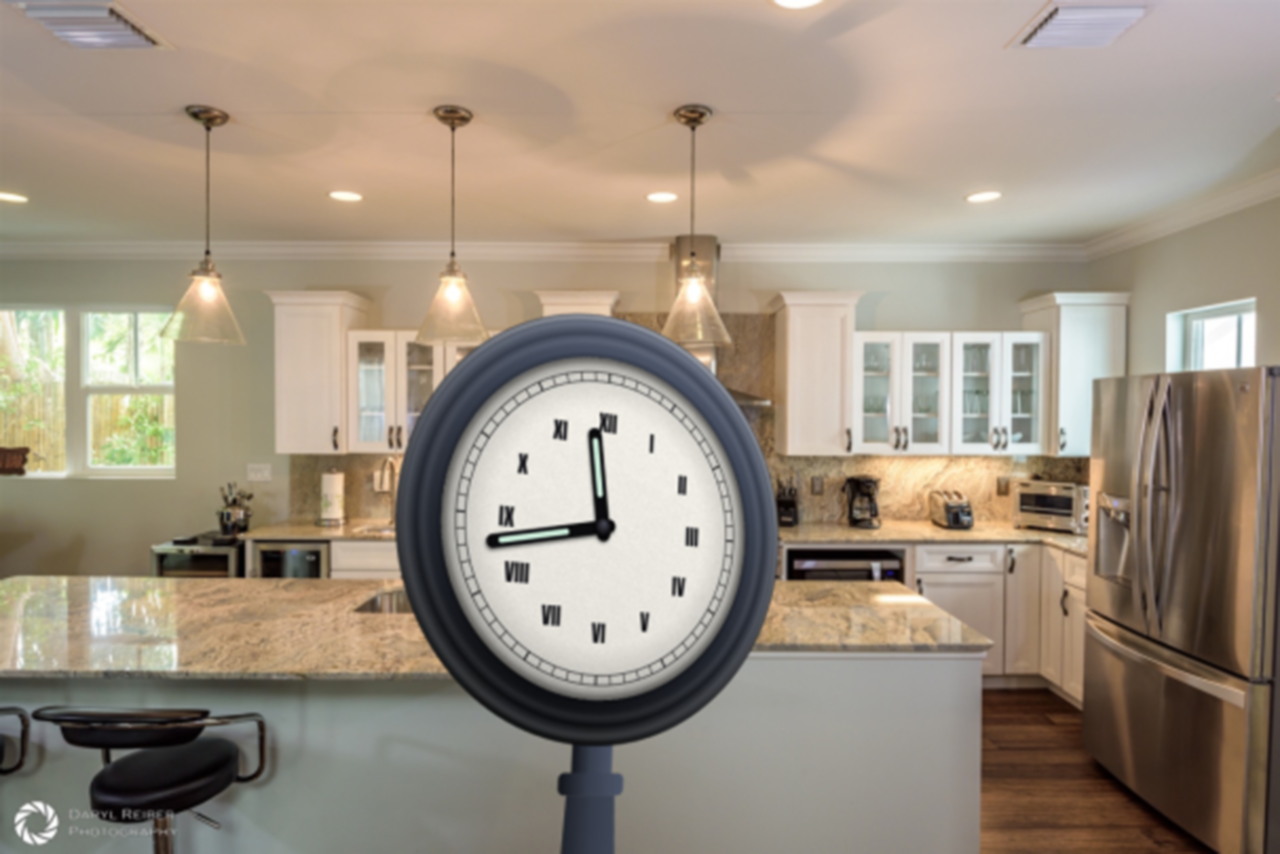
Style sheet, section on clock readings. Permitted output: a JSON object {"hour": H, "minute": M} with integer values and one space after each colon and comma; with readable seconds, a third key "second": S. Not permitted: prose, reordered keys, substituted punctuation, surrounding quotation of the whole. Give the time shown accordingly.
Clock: {"hour": 11, "minute": 43}
